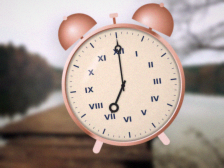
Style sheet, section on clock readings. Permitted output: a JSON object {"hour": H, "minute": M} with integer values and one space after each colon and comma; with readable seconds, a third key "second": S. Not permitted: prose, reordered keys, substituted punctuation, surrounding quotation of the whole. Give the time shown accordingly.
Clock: {"hour": 7, "minute": 0}
